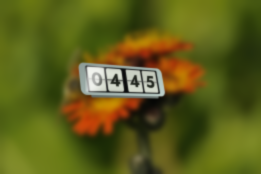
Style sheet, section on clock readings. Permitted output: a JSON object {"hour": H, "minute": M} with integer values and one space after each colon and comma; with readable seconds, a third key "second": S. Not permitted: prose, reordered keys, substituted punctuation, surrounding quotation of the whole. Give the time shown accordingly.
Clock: {"hour": 4, "minute": 45}
